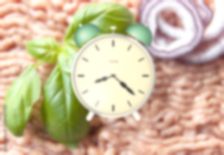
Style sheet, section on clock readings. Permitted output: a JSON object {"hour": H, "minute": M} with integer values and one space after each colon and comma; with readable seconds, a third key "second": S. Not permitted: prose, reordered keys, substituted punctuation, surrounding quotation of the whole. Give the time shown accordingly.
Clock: {"hour": 8, "minute": 22}
